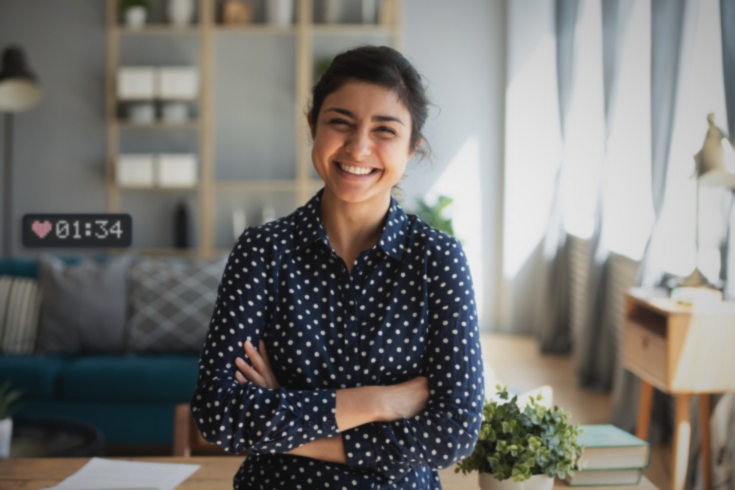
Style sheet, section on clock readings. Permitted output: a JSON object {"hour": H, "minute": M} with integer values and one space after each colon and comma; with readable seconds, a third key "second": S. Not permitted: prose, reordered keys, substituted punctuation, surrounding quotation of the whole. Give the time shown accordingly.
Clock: {"hour": 1, "minute": 34}
